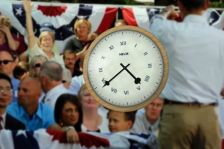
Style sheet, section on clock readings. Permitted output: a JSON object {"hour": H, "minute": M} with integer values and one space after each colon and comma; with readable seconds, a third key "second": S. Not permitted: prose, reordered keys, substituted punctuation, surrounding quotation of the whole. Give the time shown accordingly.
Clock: {"hour": 4, "minute": 39}
